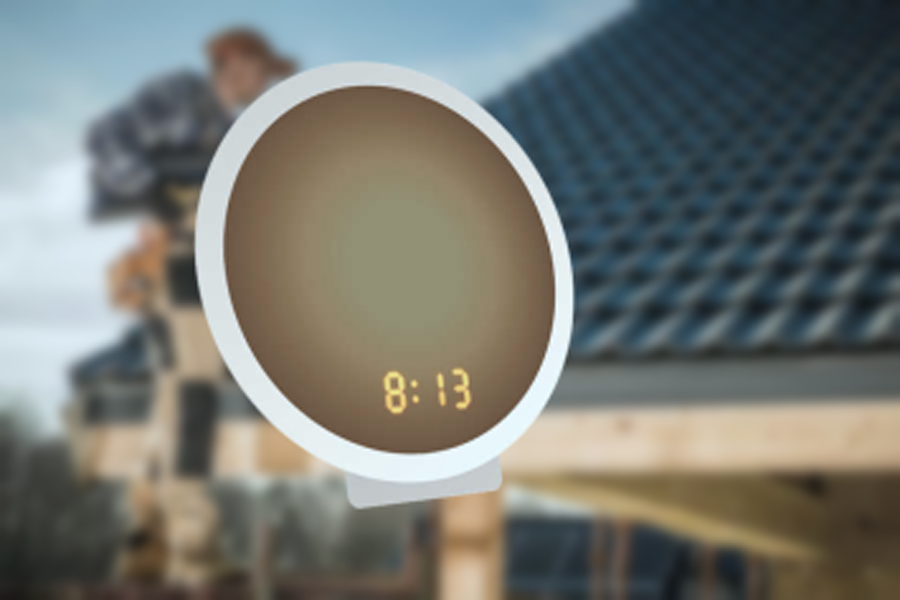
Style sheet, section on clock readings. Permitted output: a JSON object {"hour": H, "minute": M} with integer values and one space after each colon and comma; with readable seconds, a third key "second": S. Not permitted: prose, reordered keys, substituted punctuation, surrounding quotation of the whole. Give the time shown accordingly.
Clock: {"hour": 8, "minute": 13}
